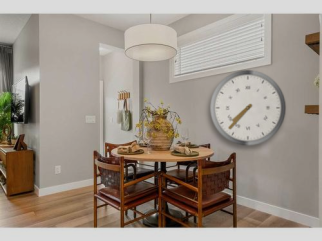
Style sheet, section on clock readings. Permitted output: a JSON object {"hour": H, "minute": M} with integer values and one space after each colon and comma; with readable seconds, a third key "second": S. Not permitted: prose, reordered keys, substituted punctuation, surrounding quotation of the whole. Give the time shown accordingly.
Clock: {"hour": 7, "minute": 37}
